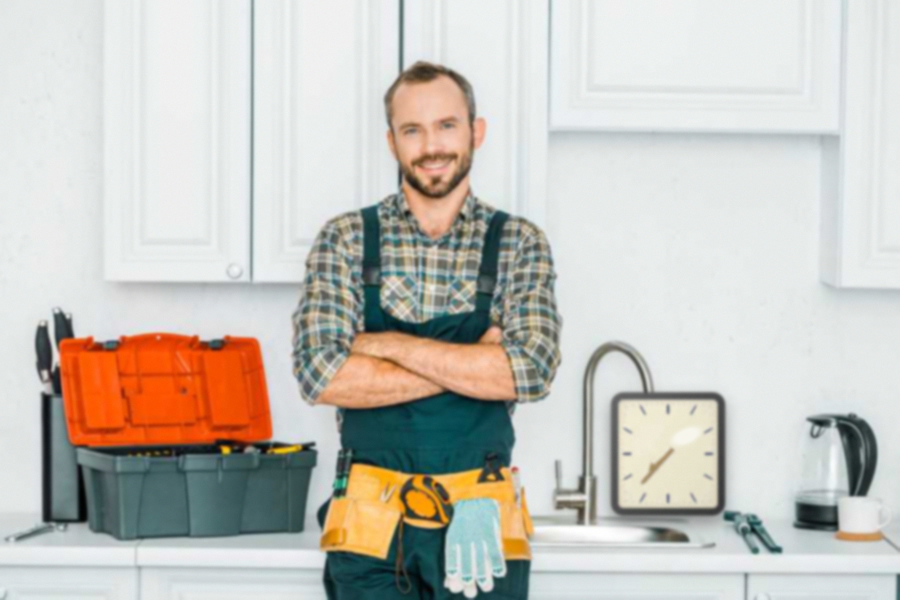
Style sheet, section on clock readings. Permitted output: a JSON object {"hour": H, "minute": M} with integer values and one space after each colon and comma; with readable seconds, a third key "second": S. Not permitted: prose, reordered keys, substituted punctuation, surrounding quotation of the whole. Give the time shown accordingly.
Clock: {"hour": 7, "minute": 37}
